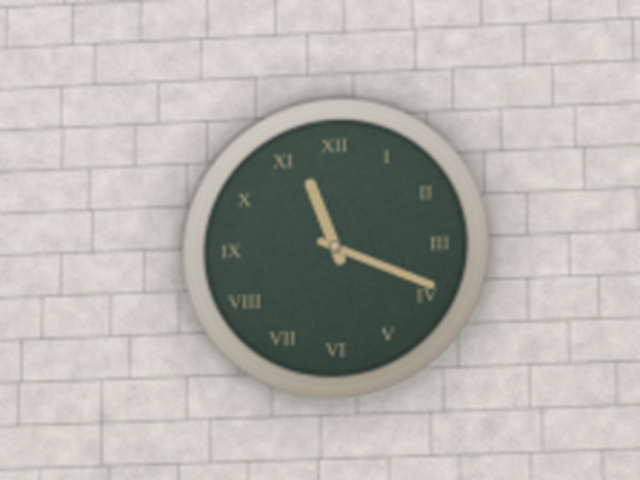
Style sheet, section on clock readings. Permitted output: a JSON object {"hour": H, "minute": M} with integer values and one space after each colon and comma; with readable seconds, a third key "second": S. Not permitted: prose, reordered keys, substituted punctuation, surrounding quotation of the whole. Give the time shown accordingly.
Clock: {"hour": 11, "minute": 19}
